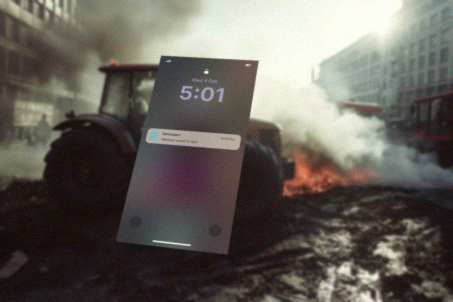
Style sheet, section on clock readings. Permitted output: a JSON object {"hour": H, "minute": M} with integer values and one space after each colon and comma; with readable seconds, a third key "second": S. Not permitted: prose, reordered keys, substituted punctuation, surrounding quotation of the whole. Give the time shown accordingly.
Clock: {"hour": 5, "minute": 1}
